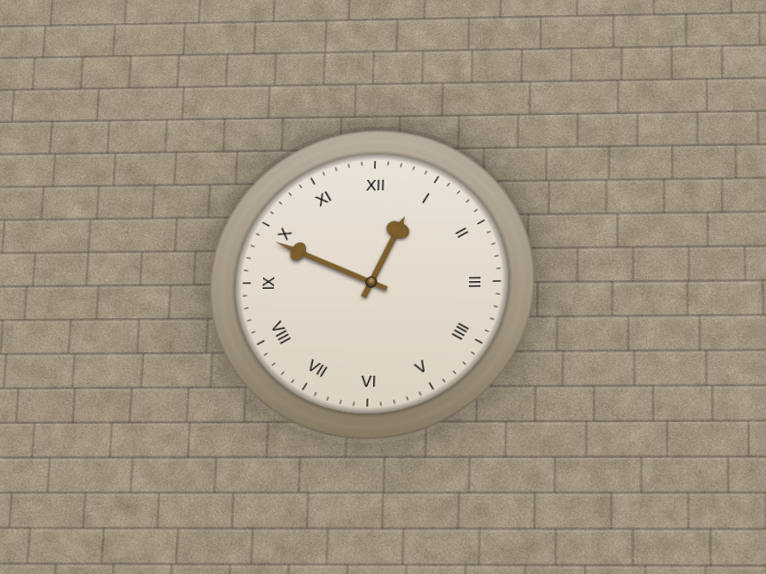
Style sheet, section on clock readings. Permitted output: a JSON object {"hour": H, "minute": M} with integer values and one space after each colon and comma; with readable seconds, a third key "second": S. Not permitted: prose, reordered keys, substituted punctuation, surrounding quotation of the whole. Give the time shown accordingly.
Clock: {"hour": 12, "minute": 49}
